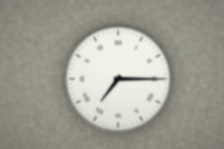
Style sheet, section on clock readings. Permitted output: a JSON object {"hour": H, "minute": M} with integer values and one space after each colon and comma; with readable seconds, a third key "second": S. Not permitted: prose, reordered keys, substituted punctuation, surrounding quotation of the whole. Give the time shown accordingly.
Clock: {"hour": 7, "minute": 15}
